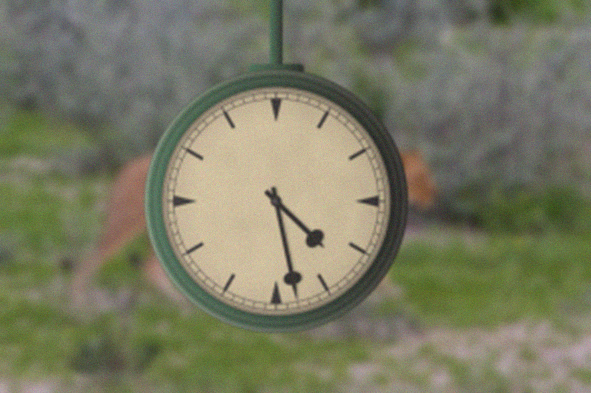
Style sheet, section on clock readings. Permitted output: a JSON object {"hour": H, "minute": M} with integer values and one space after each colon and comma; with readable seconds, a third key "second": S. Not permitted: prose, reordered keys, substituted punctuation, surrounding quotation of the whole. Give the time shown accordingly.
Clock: {"hour": 4, "minute": 28}
